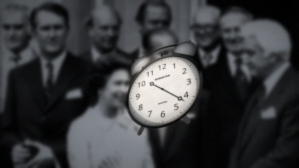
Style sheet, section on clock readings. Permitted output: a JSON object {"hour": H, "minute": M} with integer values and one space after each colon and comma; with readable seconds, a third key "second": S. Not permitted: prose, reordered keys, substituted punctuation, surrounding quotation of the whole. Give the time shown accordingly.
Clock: {"hour": 10, "minute": 22}
